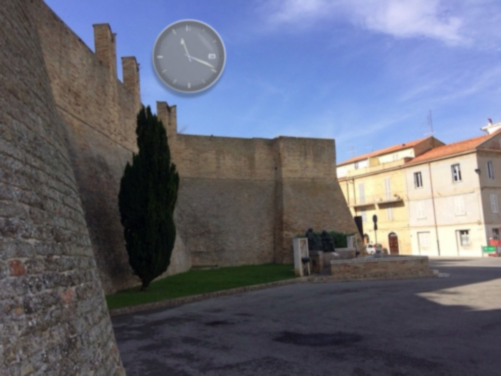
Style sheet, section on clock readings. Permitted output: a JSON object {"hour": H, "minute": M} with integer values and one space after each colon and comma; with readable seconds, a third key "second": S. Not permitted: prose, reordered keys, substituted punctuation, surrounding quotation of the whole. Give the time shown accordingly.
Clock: {"hour": 11, "minute": 19}
